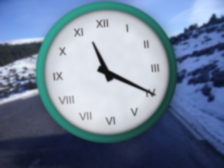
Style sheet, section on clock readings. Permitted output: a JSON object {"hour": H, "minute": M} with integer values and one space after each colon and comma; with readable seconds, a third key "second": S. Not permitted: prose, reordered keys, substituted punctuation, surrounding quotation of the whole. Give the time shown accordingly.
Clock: {"hour": 11, "minute": 20}
